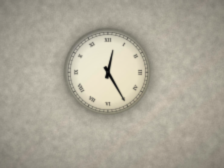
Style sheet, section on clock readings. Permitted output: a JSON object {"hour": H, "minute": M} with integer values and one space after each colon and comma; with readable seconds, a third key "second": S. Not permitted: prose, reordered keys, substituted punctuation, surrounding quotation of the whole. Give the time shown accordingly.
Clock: {"hour": 12, "minute": 25}
